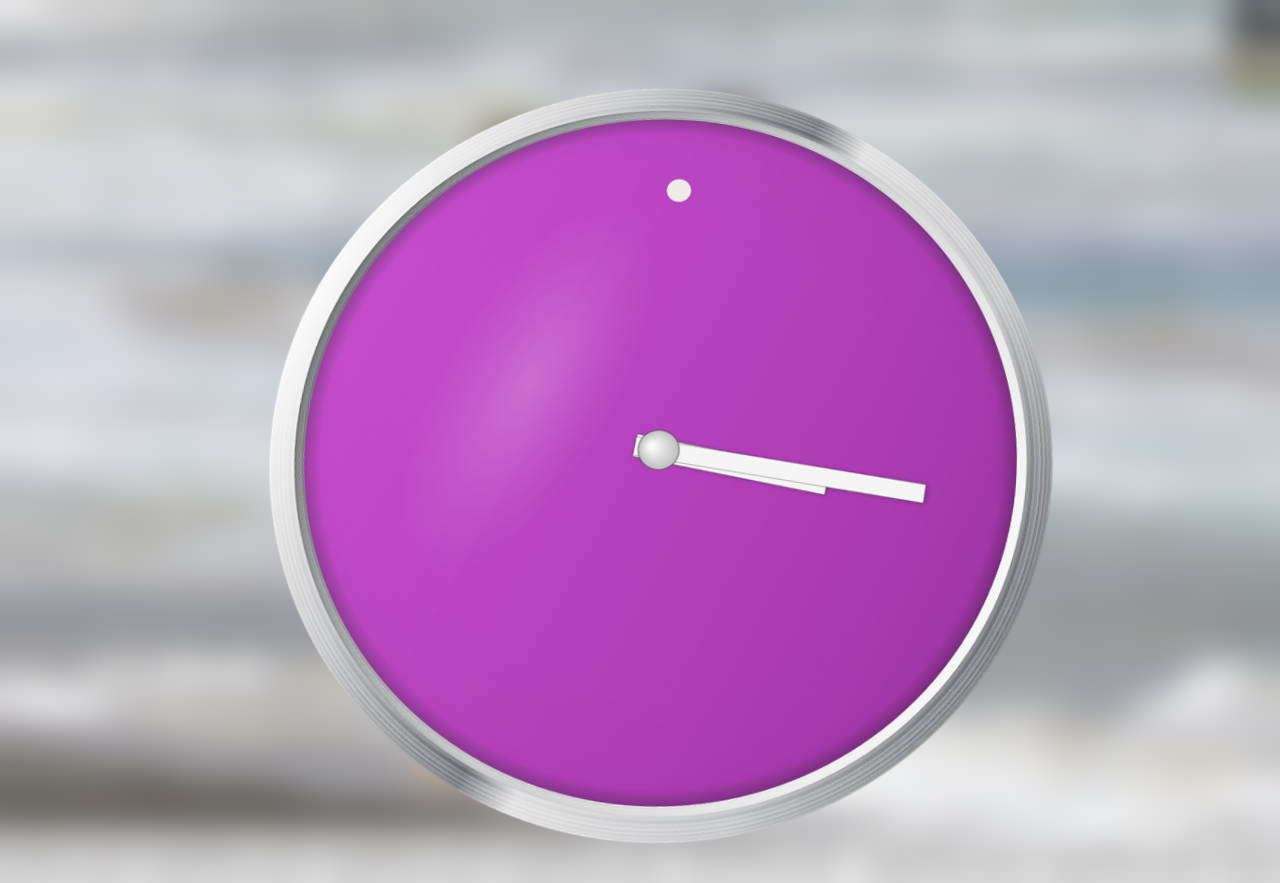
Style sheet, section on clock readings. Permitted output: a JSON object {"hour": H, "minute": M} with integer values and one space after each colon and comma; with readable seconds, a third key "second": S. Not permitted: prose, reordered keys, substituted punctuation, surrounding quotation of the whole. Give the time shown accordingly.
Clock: {"hour": 3, "minute": 16}
